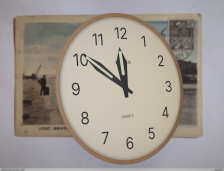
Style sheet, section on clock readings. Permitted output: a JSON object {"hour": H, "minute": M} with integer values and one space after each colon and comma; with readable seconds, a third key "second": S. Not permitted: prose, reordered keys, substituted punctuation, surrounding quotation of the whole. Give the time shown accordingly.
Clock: {"hour": 11, "minute": 51}
